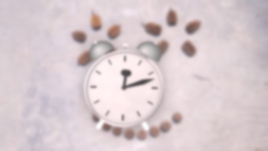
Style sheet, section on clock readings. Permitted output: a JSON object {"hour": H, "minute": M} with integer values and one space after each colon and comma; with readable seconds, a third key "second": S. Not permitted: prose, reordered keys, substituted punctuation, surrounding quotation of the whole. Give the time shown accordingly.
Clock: {"hour": 12, "minute": 12}
